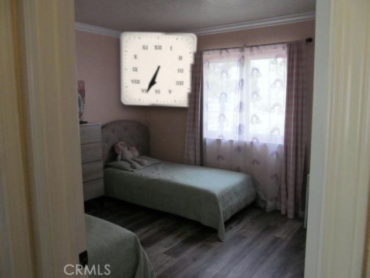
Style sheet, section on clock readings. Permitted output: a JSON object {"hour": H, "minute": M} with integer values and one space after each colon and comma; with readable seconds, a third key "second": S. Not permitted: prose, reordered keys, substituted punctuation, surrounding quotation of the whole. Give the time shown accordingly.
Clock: {"hour": 6, "minute": 34}
